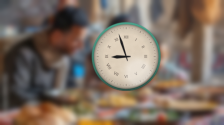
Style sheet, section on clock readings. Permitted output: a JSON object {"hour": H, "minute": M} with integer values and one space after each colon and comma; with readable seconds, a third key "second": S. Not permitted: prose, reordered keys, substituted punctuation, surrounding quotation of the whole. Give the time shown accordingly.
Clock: {"hour": 8, "minute": 57}
